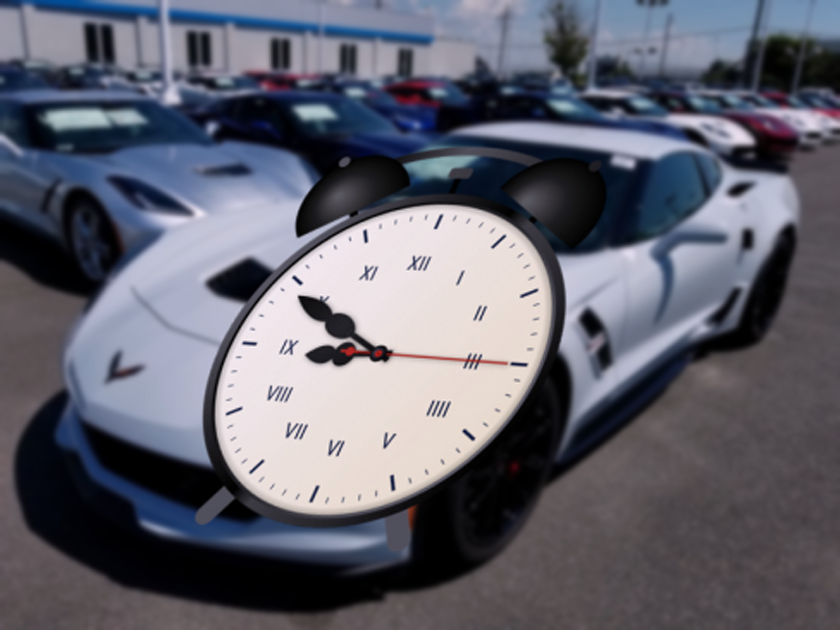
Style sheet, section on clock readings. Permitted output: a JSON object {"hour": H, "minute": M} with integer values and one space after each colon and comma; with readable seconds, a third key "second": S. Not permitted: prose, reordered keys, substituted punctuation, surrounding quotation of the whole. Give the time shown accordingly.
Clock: {"hour": 8, "minute": 49, "second": 15}
